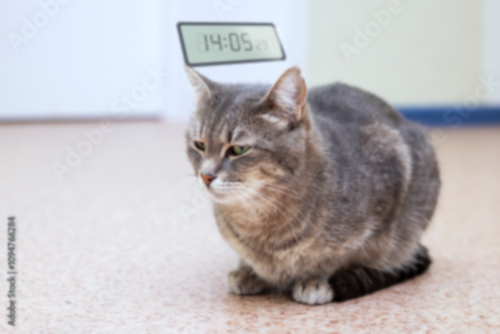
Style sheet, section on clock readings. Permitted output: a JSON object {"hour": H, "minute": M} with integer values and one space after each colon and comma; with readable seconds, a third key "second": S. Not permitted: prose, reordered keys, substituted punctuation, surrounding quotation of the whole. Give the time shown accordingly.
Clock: {"hour": 14, "minute": 5}
